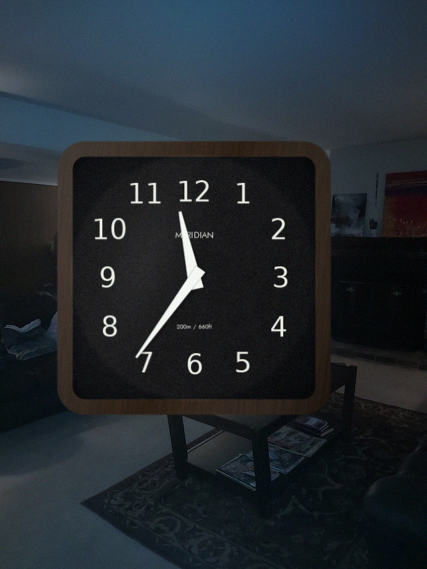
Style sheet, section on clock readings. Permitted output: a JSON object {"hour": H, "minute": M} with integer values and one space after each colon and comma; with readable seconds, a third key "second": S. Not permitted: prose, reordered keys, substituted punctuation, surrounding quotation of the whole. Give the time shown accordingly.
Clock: {"hour": 11, "minute": 36}
